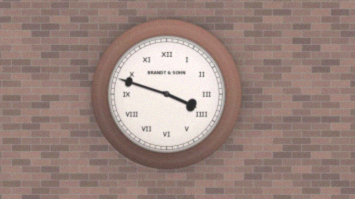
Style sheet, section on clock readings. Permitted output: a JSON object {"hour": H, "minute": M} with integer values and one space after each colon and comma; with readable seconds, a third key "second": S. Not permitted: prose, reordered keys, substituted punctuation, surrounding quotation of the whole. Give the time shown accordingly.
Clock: {"hour": 3, "minute": 48}
